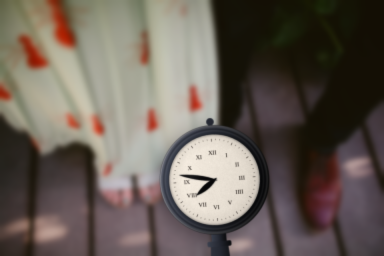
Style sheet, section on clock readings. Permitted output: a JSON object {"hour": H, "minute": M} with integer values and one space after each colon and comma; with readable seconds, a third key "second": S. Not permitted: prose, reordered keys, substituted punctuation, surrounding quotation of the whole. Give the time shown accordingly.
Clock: {"hour": 7, "minute": 47}
